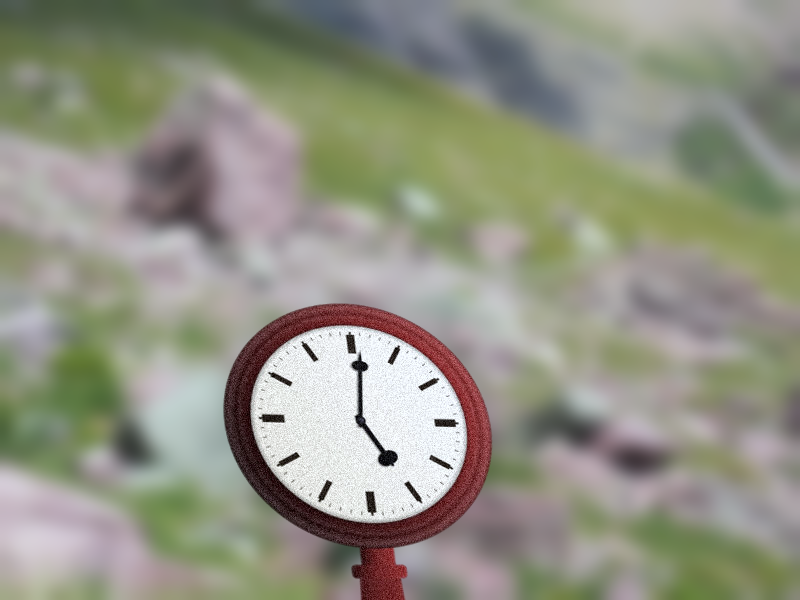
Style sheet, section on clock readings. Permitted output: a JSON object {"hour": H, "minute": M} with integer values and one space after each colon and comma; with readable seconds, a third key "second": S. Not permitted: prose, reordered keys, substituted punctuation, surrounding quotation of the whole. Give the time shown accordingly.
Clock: {"hour": 5, "minute": 1}
